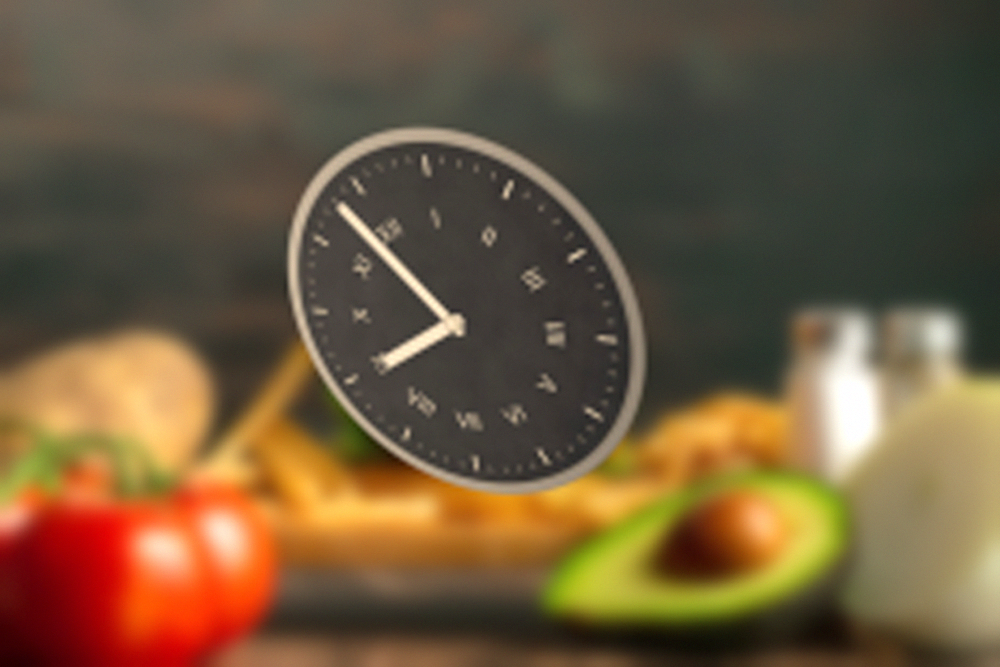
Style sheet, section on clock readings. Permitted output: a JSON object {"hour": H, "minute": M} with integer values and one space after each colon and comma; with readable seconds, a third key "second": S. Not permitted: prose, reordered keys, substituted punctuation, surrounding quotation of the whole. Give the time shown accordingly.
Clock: {"hour": 8, "minute": 58}
